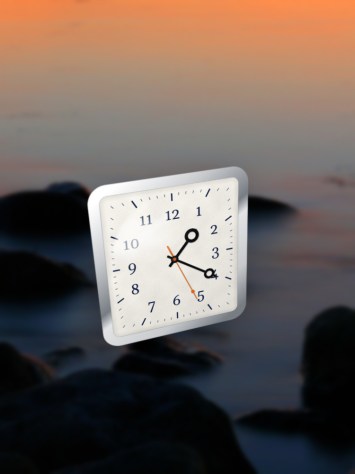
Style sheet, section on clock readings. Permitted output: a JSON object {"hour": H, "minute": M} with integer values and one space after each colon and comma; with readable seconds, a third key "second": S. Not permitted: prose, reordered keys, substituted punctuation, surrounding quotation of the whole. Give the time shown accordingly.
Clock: {"hour": 1, "minute": 20, "second": 26}
